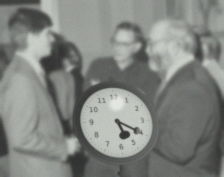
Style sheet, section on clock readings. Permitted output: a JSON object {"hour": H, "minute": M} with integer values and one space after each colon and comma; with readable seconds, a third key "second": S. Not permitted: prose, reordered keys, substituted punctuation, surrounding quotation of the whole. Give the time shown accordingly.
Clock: {"hour": 5, "minute": 20}
